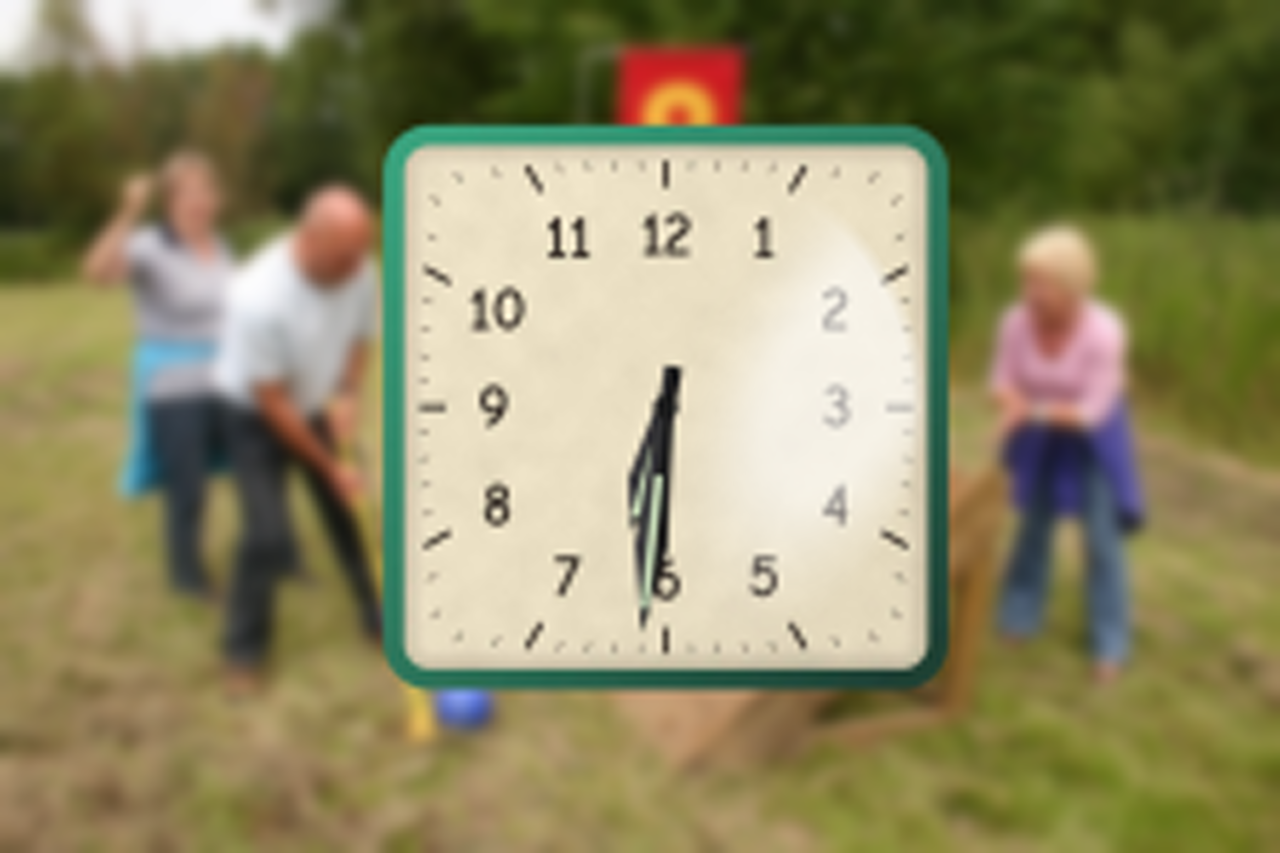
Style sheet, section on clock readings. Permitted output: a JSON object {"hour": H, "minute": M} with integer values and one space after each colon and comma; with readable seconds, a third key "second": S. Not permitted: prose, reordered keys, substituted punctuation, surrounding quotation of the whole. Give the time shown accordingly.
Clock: {"hour": 6, "minute": 31}
